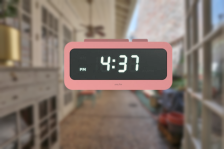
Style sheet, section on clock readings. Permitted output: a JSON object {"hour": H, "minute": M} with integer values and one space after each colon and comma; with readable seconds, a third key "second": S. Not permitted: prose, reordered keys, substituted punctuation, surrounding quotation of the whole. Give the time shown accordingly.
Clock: {"hour": 4, "minute": 37}
